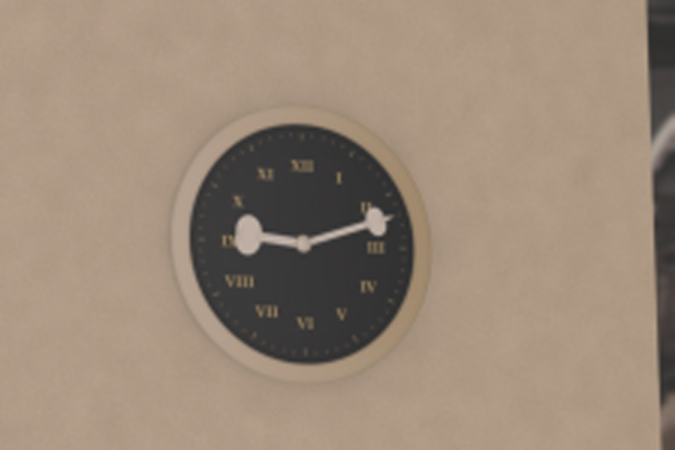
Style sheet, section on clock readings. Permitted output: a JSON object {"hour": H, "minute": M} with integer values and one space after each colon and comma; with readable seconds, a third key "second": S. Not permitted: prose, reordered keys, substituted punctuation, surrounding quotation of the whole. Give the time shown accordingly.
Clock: {"hour": 9, "minute": 12}
